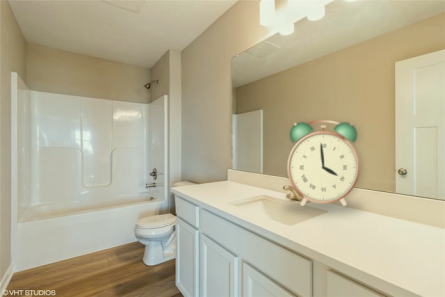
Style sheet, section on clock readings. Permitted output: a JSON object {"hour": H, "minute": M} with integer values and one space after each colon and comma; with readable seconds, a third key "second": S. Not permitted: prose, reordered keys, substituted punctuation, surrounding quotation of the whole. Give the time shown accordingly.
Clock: {"hour": 3, "minute": 59}
